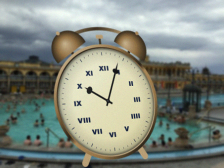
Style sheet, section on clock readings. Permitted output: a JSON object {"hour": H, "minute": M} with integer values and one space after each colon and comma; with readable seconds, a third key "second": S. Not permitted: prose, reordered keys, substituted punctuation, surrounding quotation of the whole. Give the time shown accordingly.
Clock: {"hour": 10, "minute": 4}
